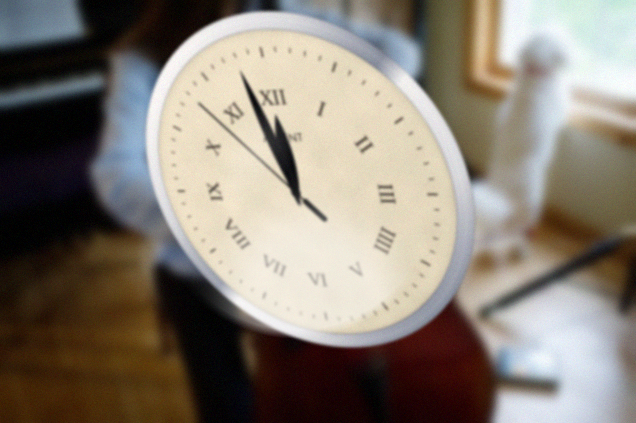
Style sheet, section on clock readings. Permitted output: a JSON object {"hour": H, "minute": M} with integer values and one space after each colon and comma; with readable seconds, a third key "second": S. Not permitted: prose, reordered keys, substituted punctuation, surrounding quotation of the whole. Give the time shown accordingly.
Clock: {"hour": 11, "minute": 57, "second": 53}
